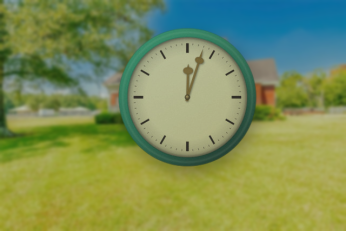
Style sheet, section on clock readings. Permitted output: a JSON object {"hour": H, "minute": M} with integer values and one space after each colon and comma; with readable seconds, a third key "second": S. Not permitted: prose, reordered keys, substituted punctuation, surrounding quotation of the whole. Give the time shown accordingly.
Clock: {"hour": 12, "minute": 3}
